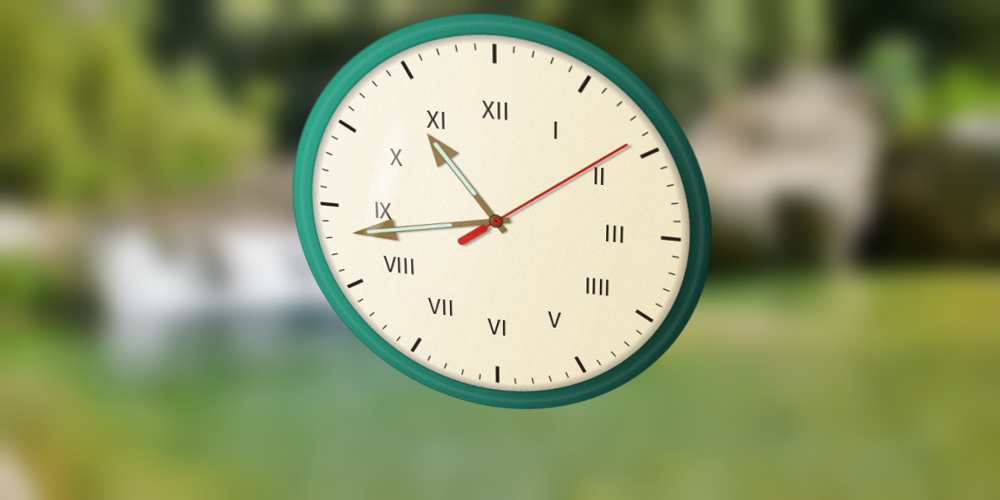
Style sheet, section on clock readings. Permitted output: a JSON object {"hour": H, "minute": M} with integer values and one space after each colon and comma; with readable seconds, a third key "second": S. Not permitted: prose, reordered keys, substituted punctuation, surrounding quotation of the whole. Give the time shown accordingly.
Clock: {"hour": 10, "minute": 43, "second": 9}
